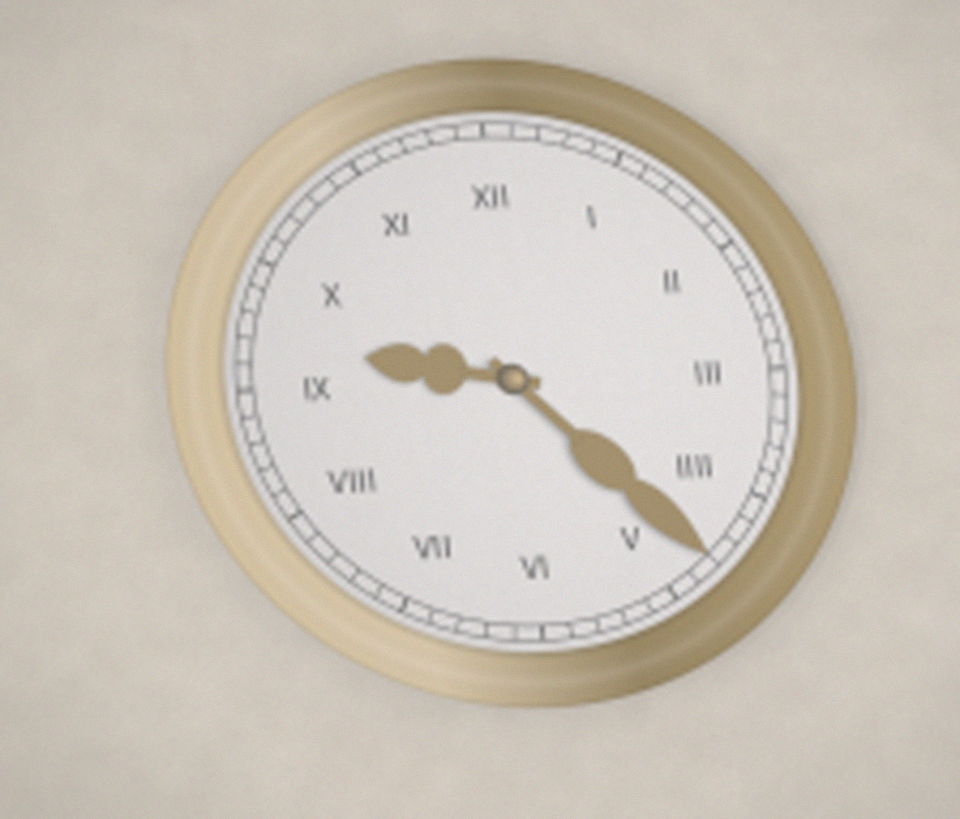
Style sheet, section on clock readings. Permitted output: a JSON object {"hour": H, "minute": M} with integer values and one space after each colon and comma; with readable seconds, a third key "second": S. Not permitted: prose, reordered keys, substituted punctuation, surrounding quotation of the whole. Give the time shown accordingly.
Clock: {"hour": 9, "minute": 23}
